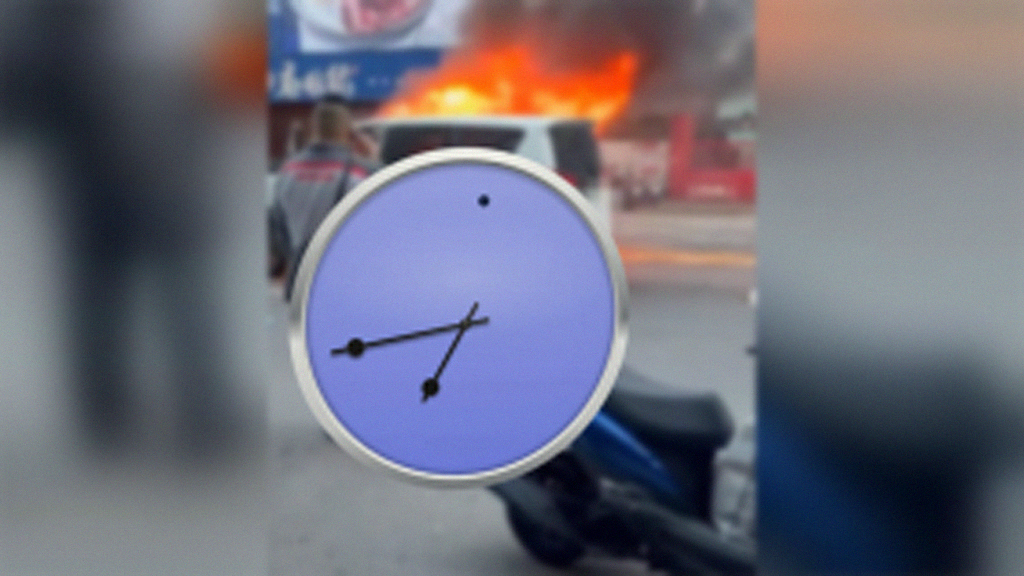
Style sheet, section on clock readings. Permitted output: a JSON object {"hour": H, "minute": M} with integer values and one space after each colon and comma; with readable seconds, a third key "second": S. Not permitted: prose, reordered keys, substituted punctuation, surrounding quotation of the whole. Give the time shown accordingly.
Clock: {"hour": 6, "minute": 42}
